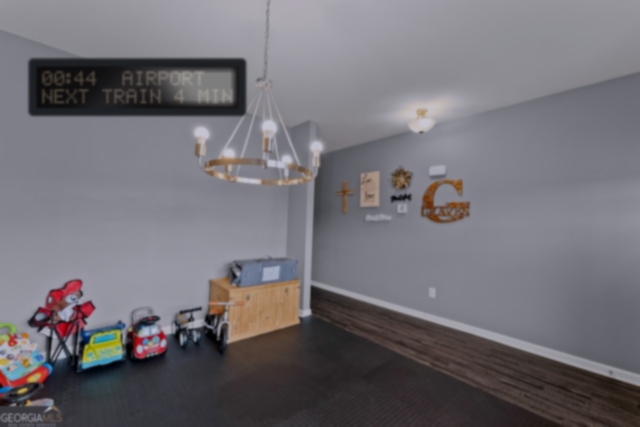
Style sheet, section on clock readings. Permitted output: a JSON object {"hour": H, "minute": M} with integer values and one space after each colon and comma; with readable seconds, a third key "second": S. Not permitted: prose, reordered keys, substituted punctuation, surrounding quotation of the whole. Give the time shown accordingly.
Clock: {"hour": 0, "minute": 44}
